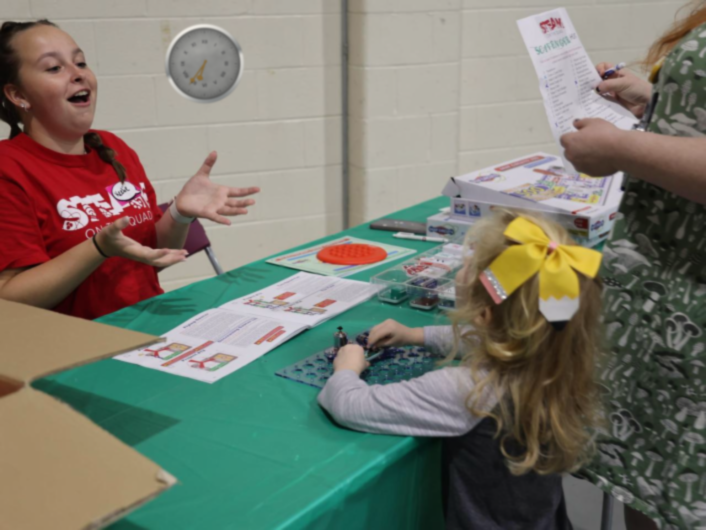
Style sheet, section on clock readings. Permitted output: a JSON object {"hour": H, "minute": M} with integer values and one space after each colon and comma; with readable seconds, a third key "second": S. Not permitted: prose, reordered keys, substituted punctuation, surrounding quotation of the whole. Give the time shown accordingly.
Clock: {"hour": 6, "minute": 36}
